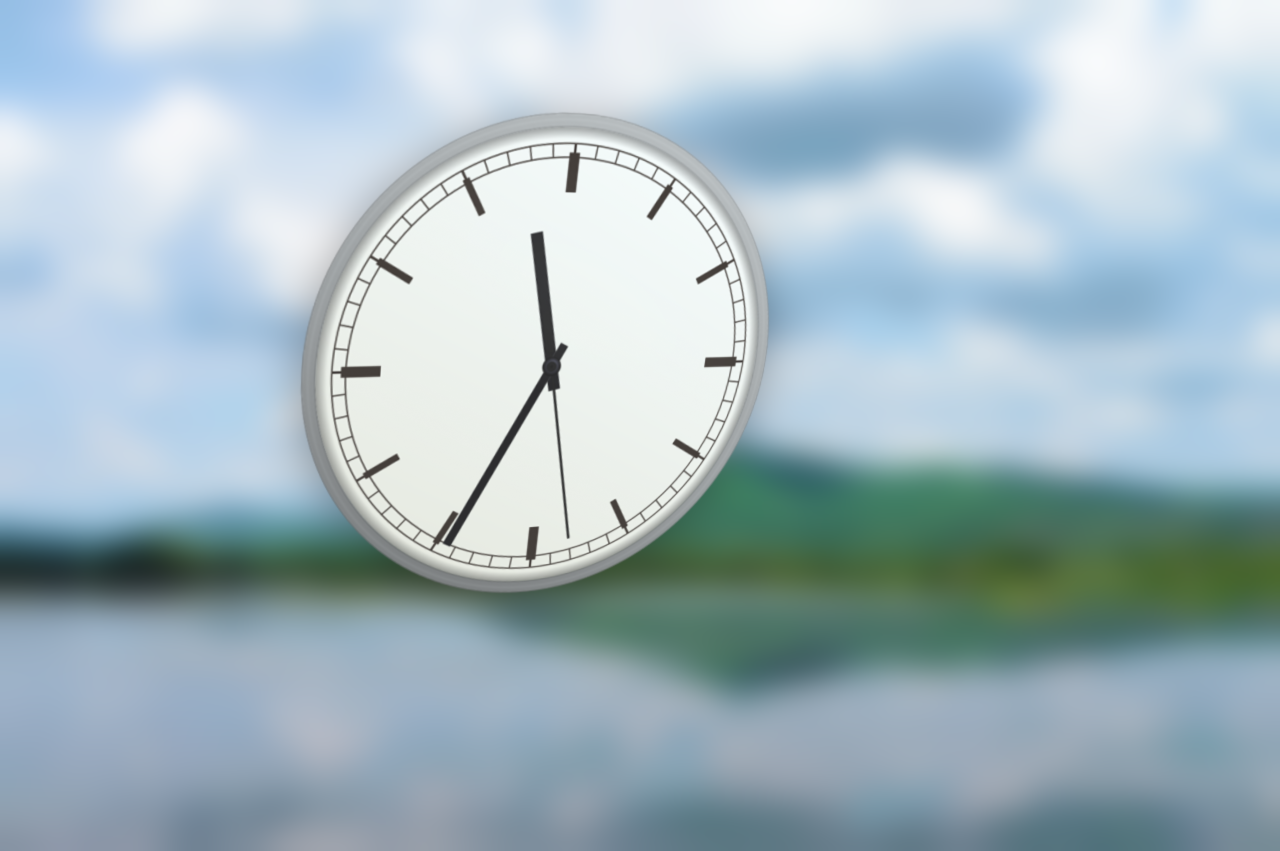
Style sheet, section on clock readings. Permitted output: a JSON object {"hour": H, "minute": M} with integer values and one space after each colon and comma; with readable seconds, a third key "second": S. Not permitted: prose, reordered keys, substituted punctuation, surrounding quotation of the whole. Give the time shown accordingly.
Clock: {"hour": 11, "minute": 34, "second": 28}
